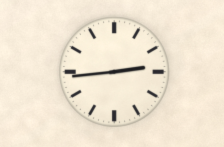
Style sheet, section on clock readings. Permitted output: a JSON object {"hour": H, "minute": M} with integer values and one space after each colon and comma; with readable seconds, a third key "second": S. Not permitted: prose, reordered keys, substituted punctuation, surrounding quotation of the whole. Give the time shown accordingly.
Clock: {"hour": 2, "minute": 44}
